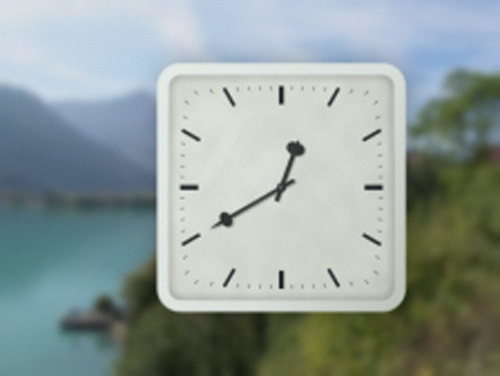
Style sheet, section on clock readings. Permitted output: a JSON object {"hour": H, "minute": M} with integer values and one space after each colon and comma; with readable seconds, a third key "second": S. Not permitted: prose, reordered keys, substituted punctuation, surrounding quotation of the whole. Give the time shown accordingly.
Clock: {"hour": 12, "minute": 40}
